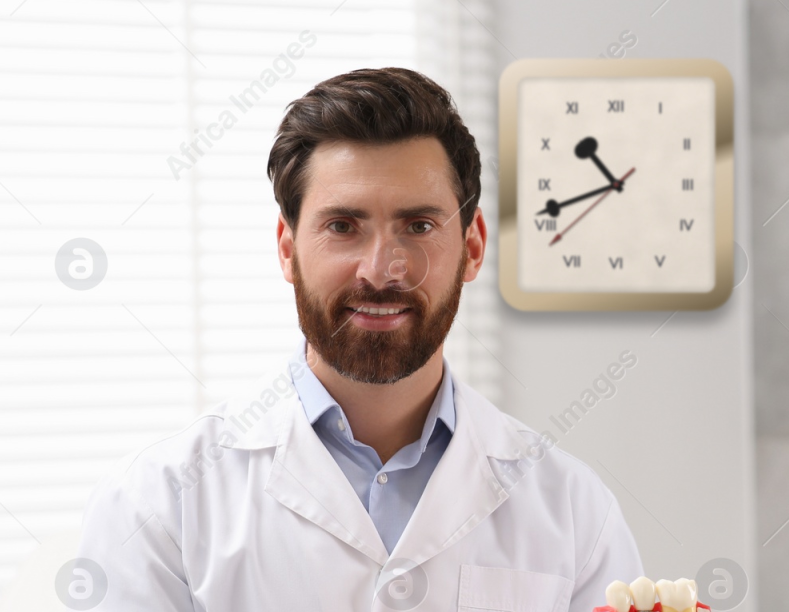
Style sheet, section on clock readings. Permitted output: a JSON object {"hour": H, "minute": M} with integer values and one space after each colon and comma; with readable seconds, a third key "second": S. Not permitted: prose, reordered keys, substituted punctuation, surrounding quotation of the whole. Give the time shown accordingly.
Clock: {"hour": 10, "minute": 41, "second": 38}
